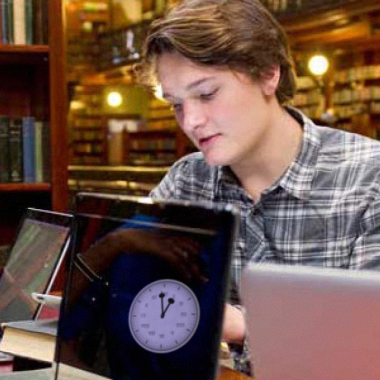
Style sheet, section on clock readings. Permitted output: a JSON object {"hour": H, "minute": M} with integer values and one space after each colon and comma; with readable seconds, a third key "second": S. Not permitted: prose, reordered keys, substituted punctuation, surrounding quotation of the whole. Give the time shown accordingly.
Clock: {"hour": 12, "minute": 59}
